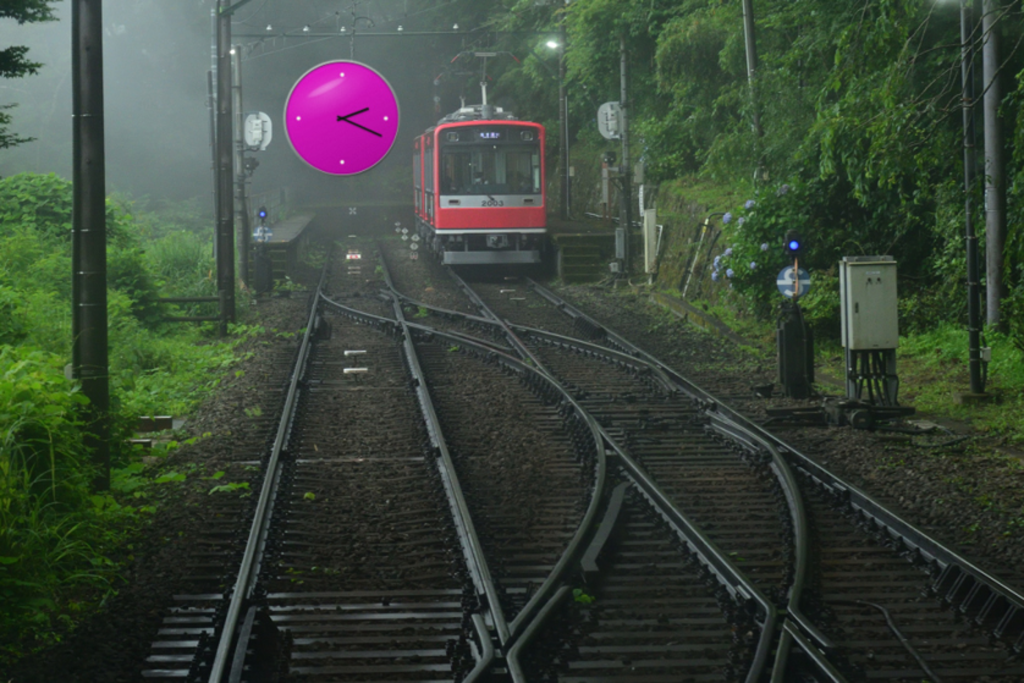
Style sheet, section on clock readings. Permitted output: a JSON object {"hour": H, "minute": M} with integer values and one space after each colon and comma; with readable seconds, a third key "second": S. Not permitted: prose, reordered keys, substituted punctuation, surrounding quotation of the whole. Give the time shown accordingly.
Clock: {"hour": 2, "minute": 19}
